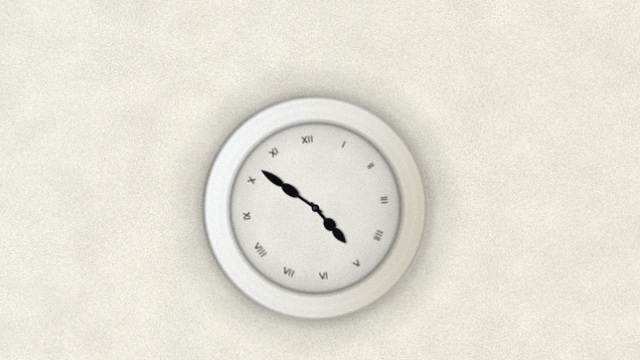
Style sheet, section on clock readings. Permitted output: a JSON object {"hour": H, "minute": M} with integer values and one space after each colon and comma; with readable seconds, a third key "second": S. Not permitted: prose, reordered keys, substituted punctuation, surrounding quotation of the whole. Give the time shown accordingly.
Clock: {"hour": 4, "minute": 52}
